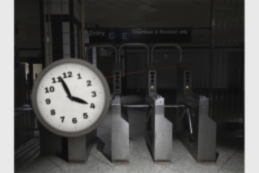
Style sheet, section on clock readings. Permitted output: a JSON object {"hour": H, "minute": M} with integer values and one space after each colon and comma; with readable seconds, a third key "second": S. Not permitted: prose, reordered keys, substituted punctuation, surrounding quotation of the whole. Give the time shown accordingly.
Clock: {"hour": 3, "minute": 57}
